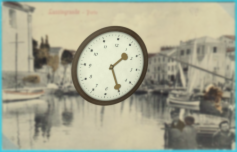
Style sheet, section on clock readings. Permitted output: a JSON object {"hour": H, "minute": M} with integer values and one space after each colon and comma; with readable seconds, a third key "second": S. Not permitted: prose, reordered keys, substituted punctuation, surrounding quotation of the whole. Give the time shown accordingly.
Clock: {"hour": 1, "minute": 25}
